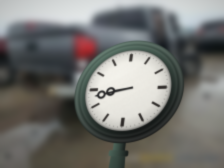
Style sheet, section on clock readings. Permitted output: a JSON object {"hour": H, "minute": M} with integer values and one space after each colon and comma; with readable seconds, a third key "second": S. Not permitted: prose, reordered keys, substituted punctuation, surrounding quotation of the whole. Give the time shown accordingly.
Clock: {"hour": 8, "minute": 43}
